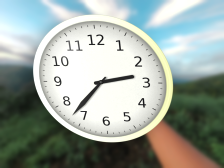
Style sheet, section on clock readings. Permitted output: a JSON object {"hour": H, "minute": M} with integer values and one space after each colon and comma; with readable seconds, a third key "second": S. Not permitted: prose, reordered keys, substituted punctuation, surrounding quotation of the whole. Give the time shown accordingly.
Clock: {"hour": 2, "minute": 37}
